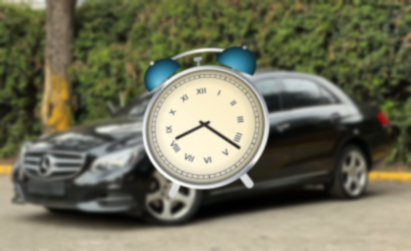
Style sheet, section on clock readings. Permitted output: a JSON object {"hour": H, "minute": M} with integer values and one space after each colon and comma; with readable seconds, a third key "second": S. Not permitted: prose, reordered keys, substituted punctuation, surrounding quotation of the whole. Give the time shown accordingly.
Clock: {"hour": 8, "minute": 22}
